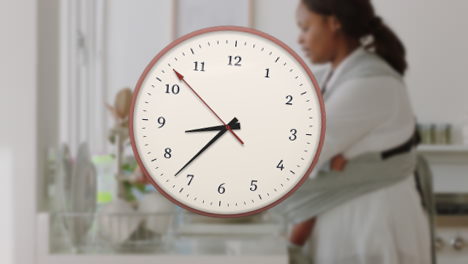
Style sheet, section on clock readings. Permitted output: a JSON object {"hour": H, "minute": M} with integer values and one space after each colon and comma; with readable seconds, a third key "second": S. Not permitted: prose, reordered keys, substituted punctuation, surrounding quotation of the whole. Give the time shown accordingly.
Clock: {"hour": 8, "minute": 36, "second": 52}
